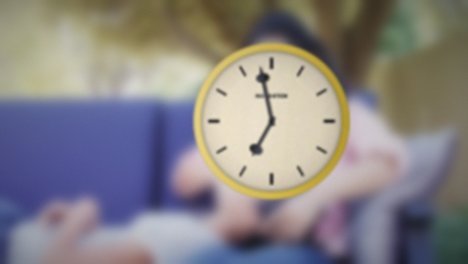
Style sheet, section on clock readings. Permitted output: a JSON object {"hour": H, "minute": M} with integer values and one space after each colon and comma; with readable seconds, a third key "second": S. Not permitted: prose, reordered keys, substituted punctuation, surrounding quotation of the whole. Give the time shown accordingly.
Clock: {"hour": 6, "minute": 58}
